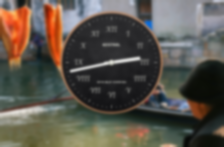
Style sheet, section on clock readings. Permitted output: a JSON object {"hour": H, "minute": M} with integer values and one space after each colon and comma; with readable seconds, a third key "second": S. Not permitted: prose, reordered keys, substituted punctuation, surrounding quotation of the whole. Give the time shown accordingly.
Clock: {"hour": 2, "minute": 43}
